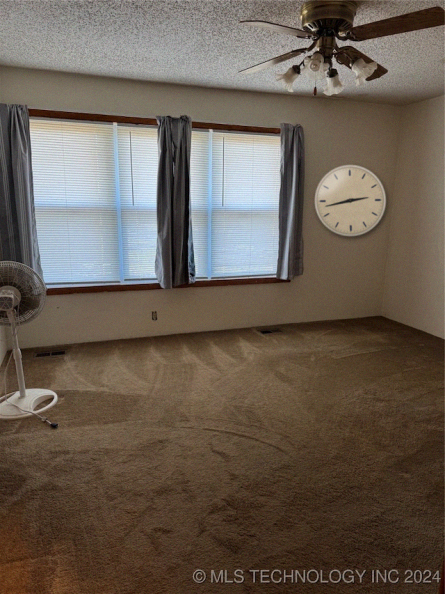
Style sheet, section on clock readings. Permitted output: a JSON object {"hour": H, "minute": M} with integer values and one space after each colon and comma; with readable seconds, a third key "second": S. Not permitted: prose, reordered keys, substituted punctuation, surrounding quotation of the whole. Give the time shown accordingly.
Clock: {"hour": 2, "minute": 43}
